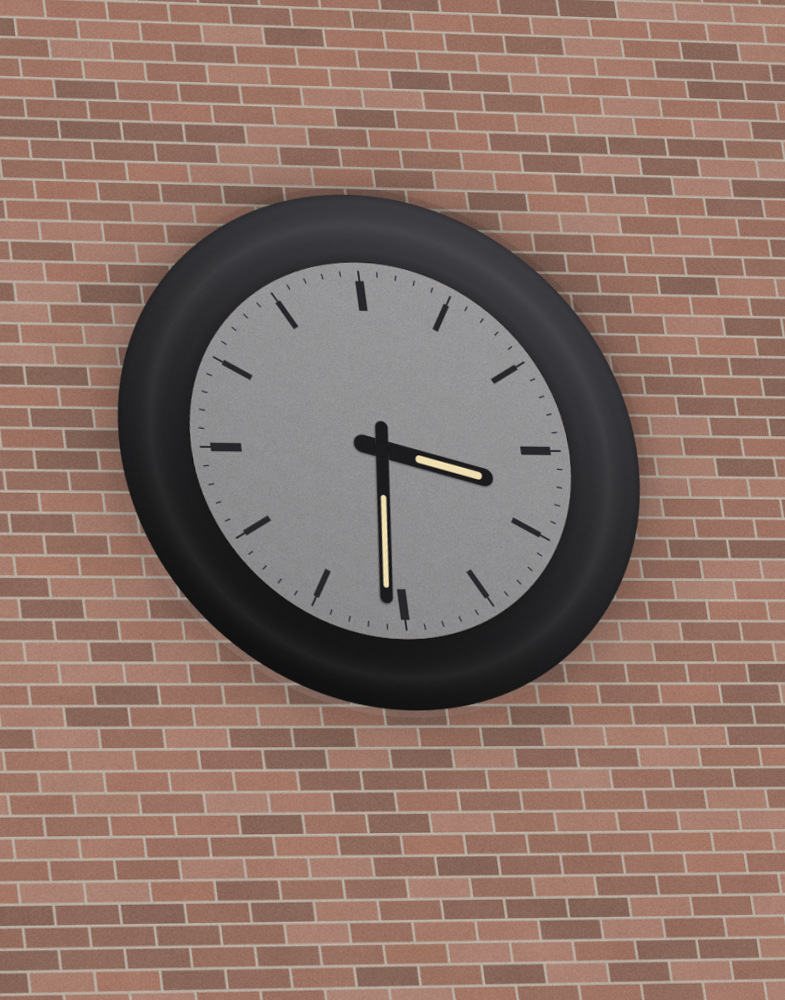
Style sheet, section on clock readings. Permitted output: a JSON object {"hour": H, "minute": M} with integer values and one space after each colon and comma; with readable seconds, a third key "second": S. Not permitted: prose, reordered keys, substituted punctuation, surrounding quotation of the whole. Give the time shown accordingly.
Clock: {"hour": 3, "minute": 31}
